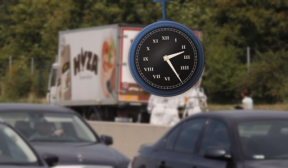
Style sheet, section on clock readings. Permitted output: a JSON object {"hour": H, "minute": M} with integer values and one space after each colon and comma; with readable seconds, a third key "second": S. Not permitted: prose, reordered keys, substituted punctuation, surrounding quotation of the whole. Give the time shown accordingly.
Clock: {"hour": 2, "minute": 25}
